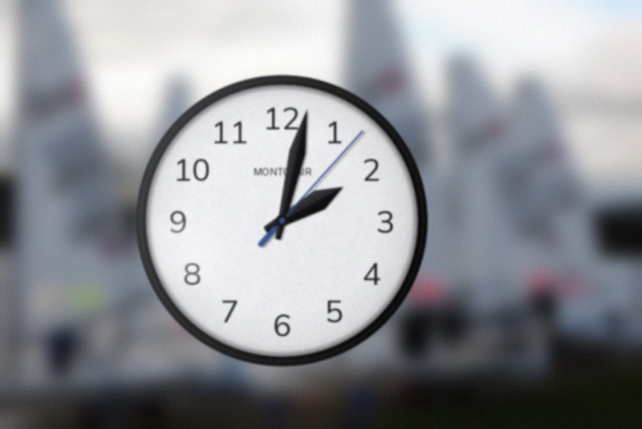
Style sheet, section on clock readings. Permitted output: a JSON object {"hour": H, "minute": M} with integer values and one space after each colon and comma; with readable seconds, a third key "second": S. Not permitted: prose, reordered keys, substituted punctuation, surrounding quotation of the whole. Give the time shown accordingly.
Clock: {"hour": 2, "minute": 2, "second": 7}
